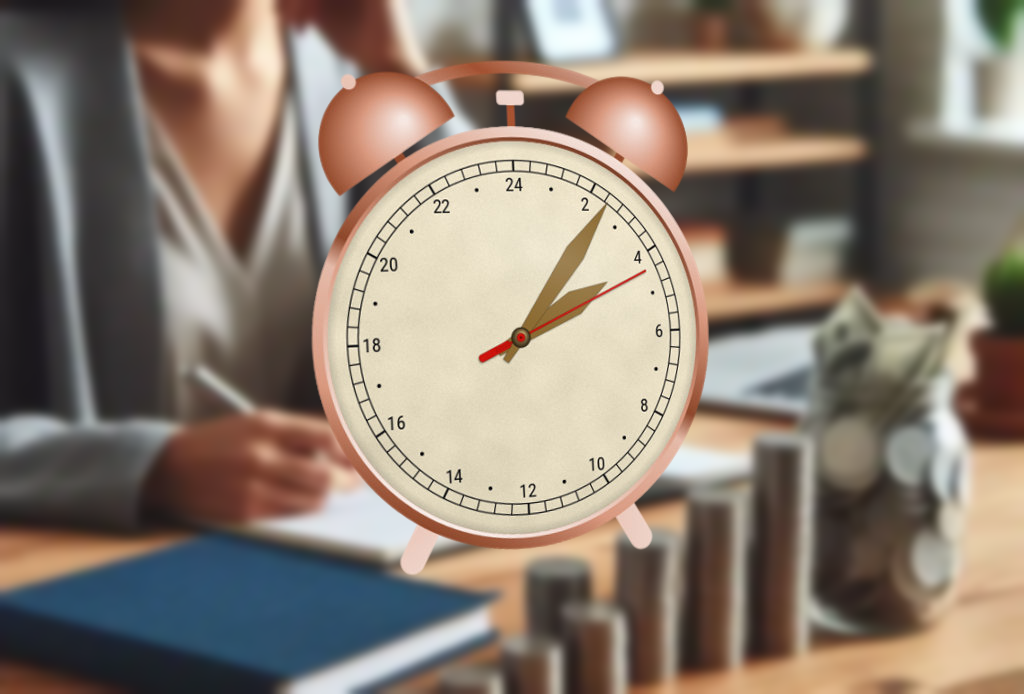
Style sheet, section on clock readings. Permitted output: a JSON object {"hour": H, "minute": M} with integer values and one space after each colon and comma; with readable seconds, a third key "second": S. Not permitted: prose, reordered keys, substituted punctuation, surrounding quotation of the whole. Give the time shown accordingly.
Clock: {"hour": 4, "minute": 6, "second": 11}
